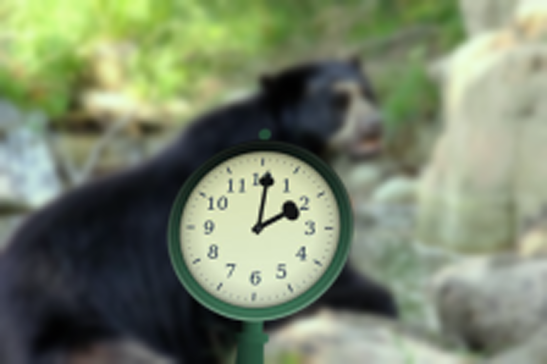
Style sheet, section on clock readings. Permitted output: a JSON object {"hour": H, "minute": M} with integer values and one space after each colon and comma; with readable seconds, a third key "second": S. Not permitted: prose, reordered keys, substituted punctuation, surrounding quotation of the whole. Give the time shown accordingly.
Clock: {"hour": 2, "minute": 1}
